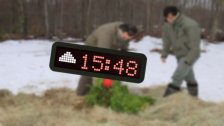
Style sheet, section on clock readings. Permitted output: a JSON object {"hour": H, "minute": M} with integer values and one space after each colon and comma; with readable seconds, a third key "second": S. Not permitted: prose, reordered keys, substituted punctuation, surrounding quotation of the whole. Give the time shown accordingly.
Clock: {"hour": 15, "minute": 48}
